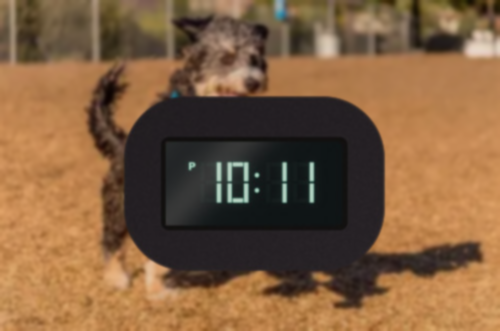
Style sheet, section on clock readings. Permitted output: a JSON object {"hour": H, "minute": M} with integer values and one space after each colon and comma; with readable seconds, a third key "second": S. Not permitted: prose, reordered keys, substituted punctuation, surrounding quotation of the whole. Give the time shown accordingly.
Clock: {"hour": 10, "minute": 11}
